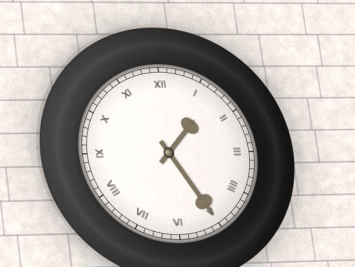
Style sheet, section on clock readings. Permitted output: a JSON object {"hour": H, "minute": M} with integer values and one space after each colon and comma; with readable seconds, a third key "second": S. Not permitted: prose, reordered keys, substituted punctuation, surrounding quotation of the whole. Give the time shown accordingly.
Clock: {"hour": 1, "minute": 25}
